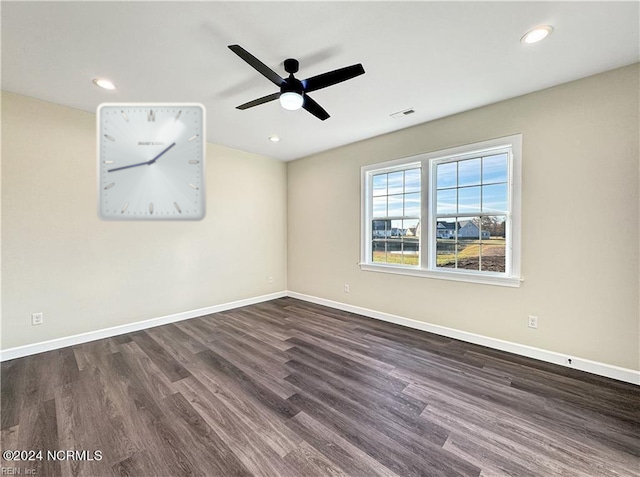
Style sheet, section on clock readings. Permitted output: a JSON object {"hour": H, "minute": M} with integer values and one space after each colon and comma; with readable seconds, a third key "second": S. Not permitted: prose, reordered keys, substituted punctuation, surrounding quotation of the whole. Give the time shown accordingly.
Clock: {"hour": 1, "minute": 43}
